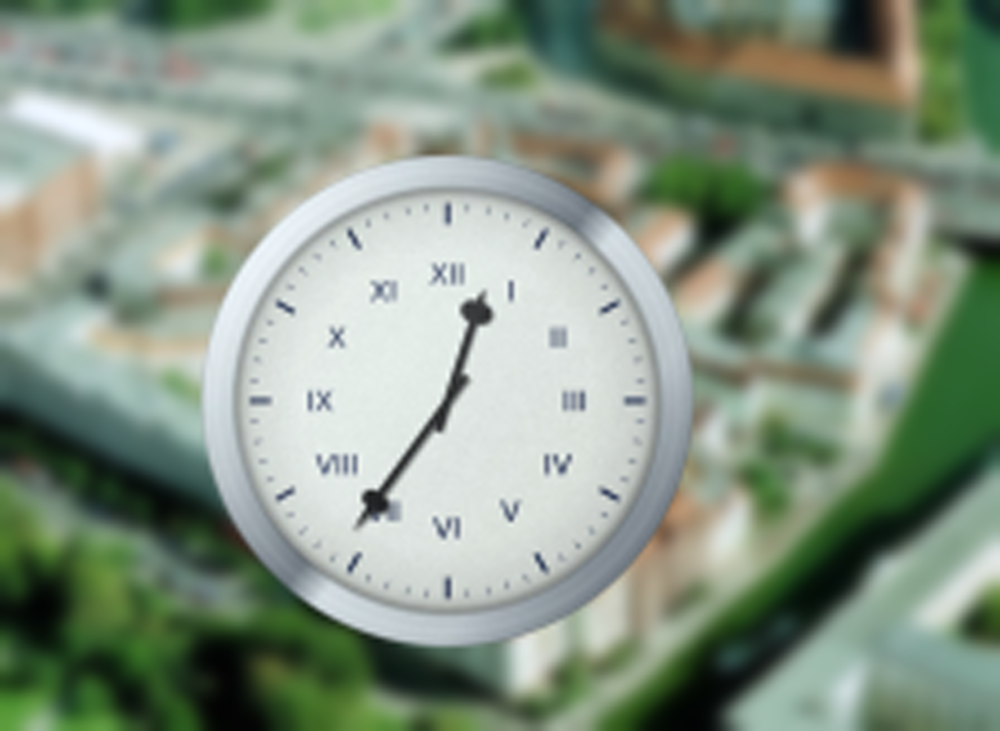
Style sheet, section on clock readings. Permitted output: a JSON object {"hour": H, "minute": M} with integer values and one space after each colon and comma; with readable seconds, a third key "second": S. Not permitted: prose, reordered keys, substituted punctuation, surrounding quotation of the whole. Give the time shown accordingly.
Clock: {"hour": 12, "minute": 36}
